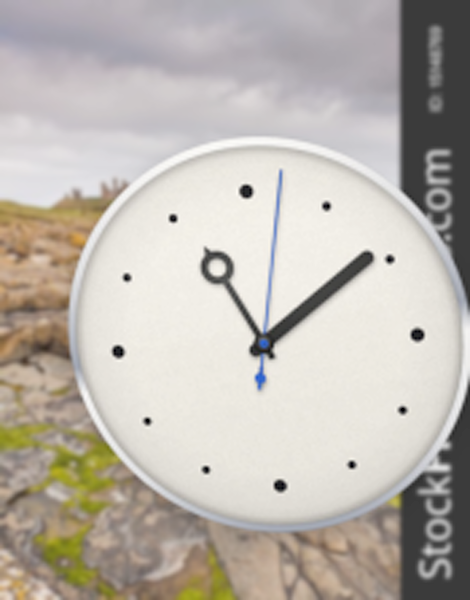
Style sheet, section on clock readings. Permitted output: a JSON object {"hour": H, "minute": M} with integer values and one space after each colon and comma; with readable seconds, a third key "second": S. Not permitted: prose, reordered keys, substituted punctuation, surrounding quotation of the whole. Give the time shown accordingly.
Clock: {"hour": 11, "minute": 9, "second": 2}
